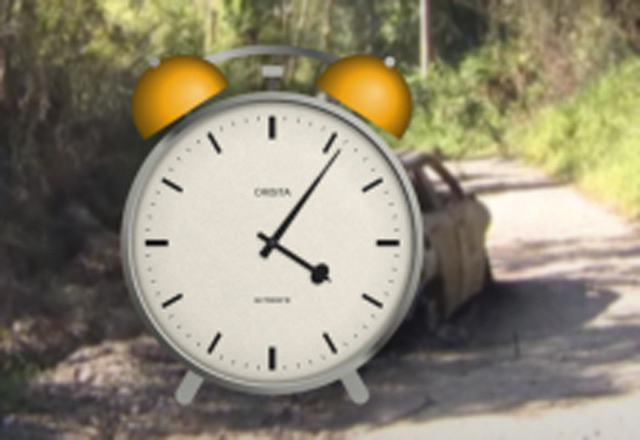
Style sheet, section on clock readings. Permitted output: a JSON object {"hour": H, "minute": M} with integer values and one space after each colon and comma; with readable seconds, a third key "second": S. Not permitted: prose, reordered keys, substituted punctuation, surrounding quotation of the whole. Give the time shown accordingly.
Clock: {"hour": 4, "minute": 6}
